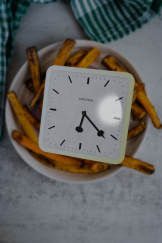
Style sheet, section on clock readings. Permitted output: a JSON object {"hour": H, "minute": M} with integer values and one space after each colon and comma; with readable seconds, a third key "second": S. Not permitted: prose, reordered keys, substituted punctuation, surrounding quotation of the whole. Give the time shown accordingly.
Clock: {"hour": 6, "minute": 22}
